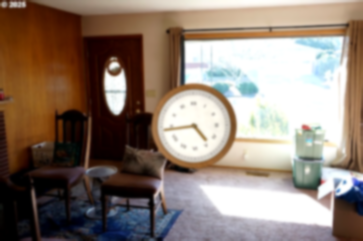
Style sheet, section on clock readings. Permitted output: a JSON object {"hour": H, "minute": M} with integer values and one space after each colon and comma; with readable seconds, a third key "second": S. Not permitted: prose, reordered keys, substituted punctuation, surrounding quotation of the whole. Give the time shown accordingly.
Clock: {"hour": 4, "minute": 44}
